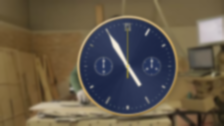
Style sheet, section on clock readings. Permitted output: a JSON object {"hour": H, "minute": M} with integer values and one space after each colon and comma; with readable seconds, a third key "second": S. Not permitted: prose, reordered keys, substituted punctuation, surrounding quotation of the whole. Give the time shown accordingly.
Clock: {"hour": 4, "minute": 55}
